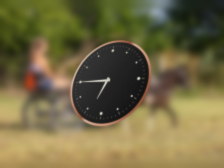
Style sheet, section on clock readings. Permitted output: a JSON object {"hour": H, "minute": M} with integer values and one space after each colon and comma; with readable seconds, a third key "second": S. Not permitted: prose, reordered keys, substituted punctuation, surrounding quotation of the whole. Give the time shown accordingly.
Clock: {"hour": 6, "minute": 45}
